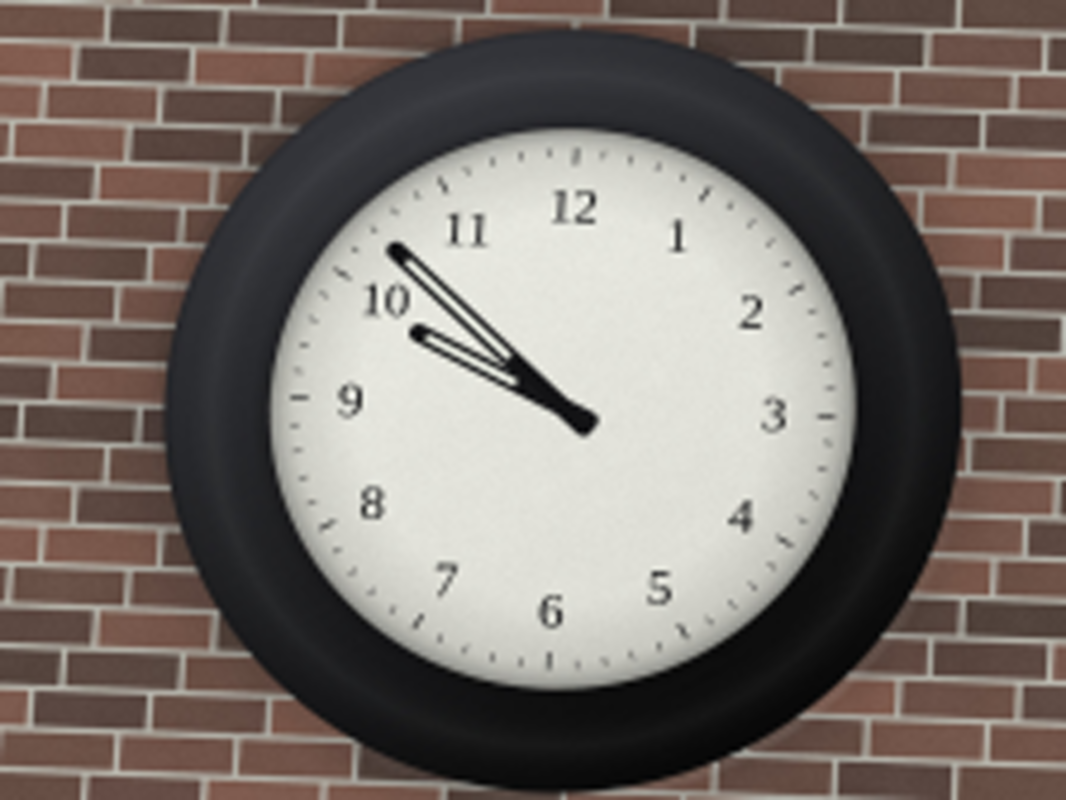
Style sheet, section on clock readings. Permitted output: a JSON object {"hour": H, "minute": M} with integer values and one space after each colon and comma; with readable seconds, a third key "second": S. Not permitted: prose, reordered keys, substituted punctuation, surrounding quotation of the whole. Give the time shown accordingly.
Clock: {"hour": 9, "minute": 52}
